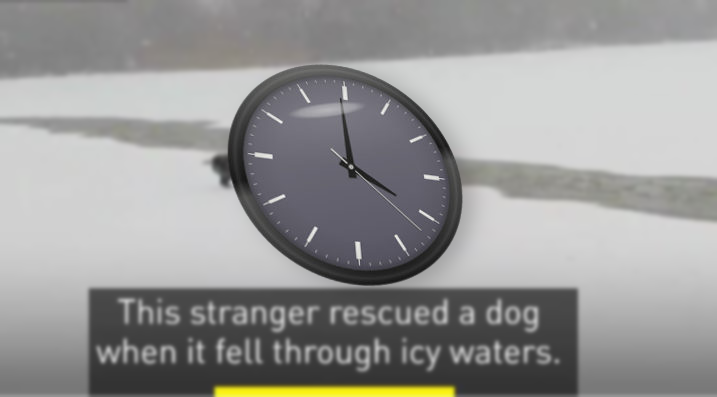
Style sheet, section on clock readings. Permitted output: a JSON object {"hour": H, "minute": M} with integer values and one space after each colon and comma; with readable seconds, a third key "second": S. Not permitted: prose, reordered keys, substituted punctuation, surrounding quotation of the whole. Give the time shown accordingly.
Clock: {"hour": 3, "minute": 59, "second": 22}
